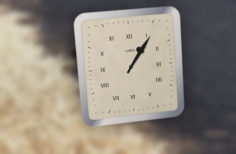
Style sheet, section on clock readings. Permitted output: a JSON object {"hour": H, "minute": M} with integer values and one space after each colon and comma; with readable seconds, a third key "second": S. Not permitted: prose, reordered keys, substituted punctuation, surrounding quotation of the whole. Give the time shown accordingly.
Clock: {"hour": 1, "minute": 6}
